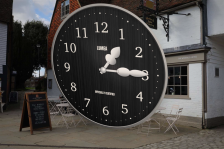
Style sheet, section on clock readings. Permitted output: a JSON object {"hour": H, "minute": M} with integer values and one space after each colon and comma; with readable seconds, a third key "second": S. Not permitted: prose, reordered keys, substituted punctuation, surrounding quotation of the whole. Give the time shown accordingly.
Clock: {"hour": 1, "minute": 15}
